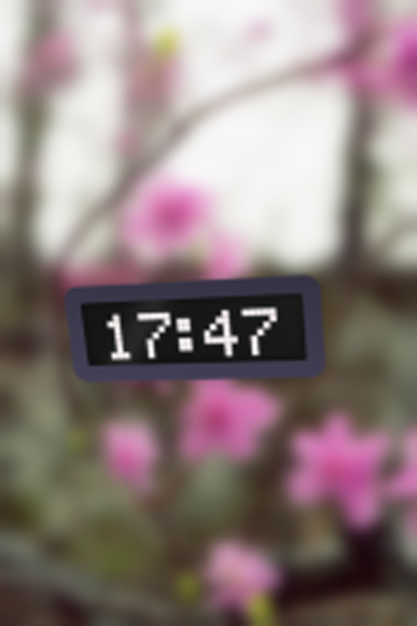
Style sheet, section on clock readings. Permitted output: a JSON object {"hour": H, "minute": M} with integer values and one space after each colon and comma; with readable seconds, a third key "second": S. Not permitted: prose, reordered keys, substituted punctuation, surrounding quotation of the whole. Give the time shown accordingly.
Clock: {"hour": 17, "minute": 47}
